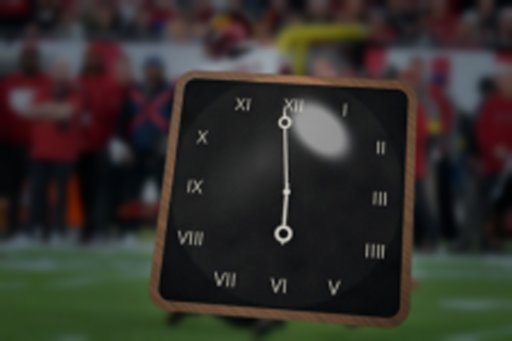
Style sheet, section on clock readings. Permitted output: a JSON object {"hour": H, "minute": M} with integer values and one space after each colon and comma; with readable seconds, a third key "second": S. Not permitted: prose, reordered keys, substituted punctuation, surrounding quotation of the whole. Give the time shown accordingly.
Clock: {"hour": 5, "minute": 59}
